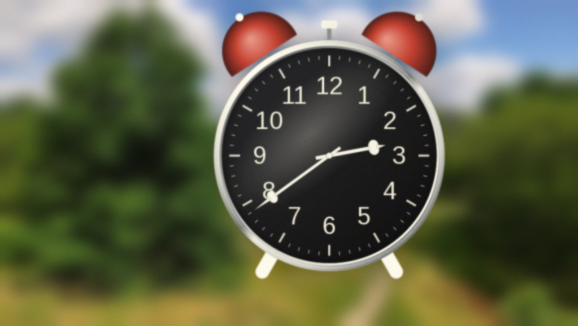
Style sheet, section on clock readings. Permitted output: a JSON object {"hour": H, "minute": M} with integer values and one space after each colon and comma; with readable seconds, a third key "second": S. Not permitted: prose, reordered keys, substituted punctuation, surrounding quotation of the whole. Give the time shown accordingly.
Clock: {"hour": 2, "minute": 39}
